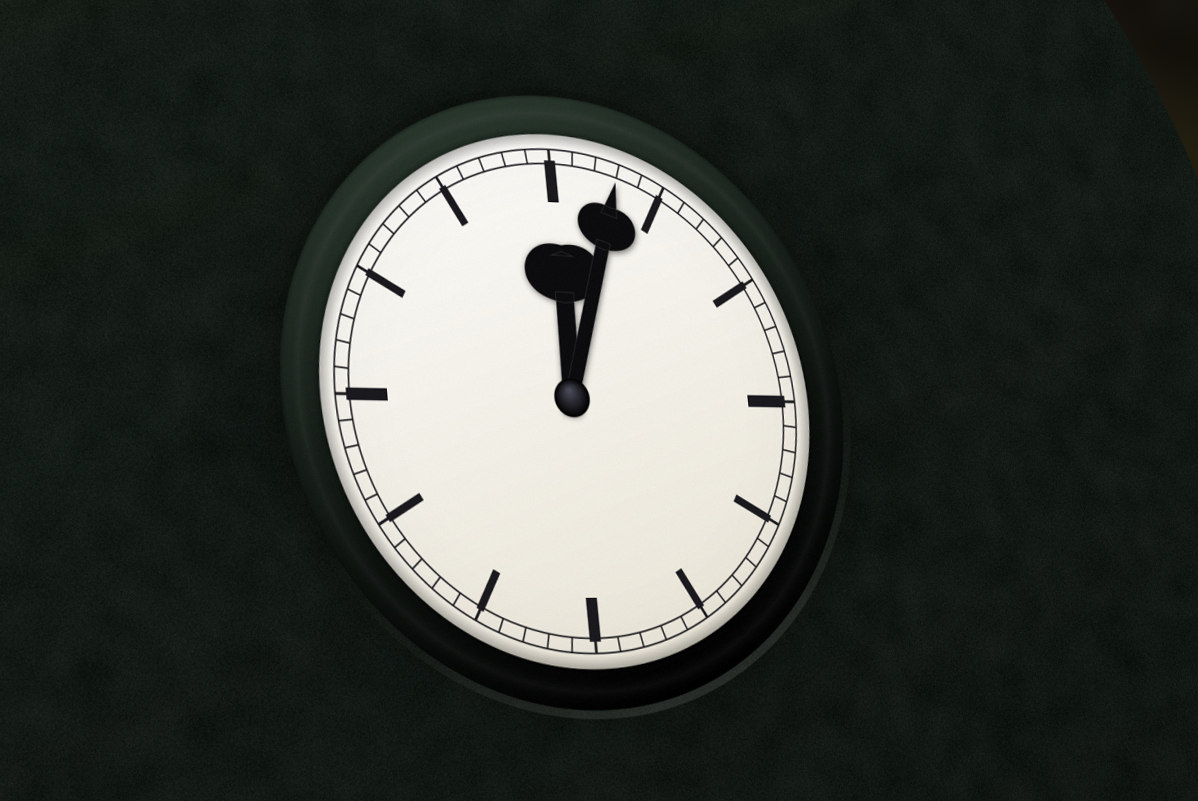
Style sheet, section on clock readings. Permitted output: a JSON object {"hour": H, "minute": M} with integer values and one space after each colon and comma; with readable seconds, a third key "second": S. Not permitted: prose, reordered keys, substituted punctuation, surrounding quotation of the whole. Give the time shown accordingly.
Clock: {"hour": 12, "minute": 3}
